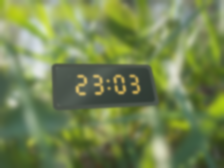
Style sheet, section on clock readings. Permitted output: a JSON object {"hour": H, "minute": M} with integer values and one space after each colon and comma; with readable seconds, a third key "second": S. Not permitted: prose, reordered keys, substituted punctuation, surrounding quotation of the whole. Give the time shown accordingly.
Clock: {"hour": 23, "minute": 3}
